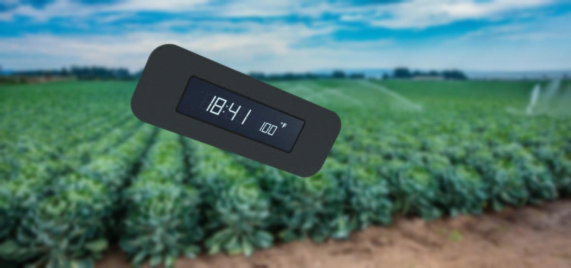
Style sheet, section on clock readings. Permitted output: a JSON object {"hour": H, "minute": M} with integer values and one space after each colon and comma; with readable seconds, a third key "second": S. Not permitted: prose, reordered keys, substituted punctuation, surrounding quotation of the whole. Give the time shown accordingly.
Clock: {"hour": 18, "minute": 41}
